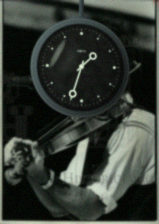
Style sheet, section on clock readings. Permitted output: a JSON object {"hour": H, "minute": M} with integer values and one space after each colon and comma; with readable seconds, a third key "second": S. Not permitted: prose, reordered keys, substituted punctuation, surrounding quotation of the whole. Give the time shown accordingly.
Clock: {"hour": 1, "minute": 33}
